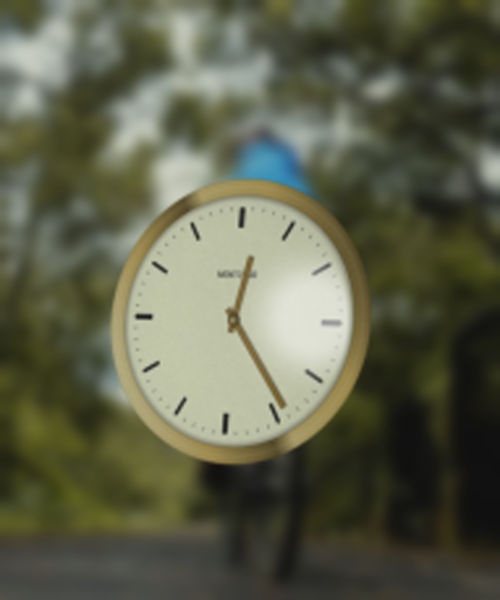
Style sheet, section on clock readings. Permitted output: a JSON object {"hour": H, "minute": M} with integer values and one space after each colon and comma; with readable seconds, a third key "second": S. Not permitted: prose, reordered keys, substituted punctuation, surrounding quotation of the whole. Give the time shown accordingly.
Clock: {"hour": 12, "minute": 24}
